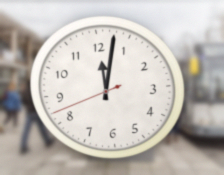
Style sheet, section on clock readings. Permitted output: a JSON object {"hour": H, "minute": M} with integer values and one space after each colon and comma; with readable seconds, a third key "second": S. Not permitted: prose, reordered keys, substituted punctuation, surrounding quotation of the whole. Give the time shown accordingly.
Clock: {"hour": 12, "minute": 2, "second": 42}
